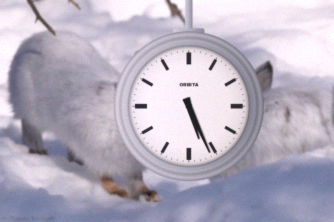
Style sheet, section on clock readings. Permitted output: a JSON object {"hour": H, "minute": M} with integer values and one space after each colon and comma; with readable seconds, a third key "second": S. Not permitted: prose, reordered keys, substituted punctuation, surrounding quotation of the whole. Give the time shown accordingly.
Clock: {"hour": 5, "minute": 26}
